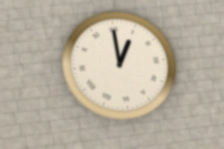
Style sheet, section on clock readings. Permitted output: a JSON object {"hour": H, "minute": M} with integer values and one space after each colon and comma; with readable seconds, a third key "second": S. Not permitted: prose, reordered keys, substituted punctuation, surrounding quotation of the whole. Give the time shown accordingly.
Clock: {"hour": 1, "minute": 0}
